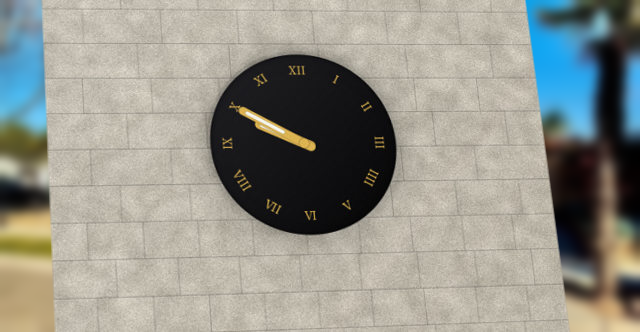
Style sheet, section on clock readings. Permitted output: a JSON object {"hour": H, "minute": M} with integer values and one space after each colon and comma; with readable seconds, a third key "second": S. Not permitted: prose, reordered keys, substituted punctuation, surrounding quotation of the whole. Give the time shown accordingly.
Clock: {"hour": 9, "minute": 50}
